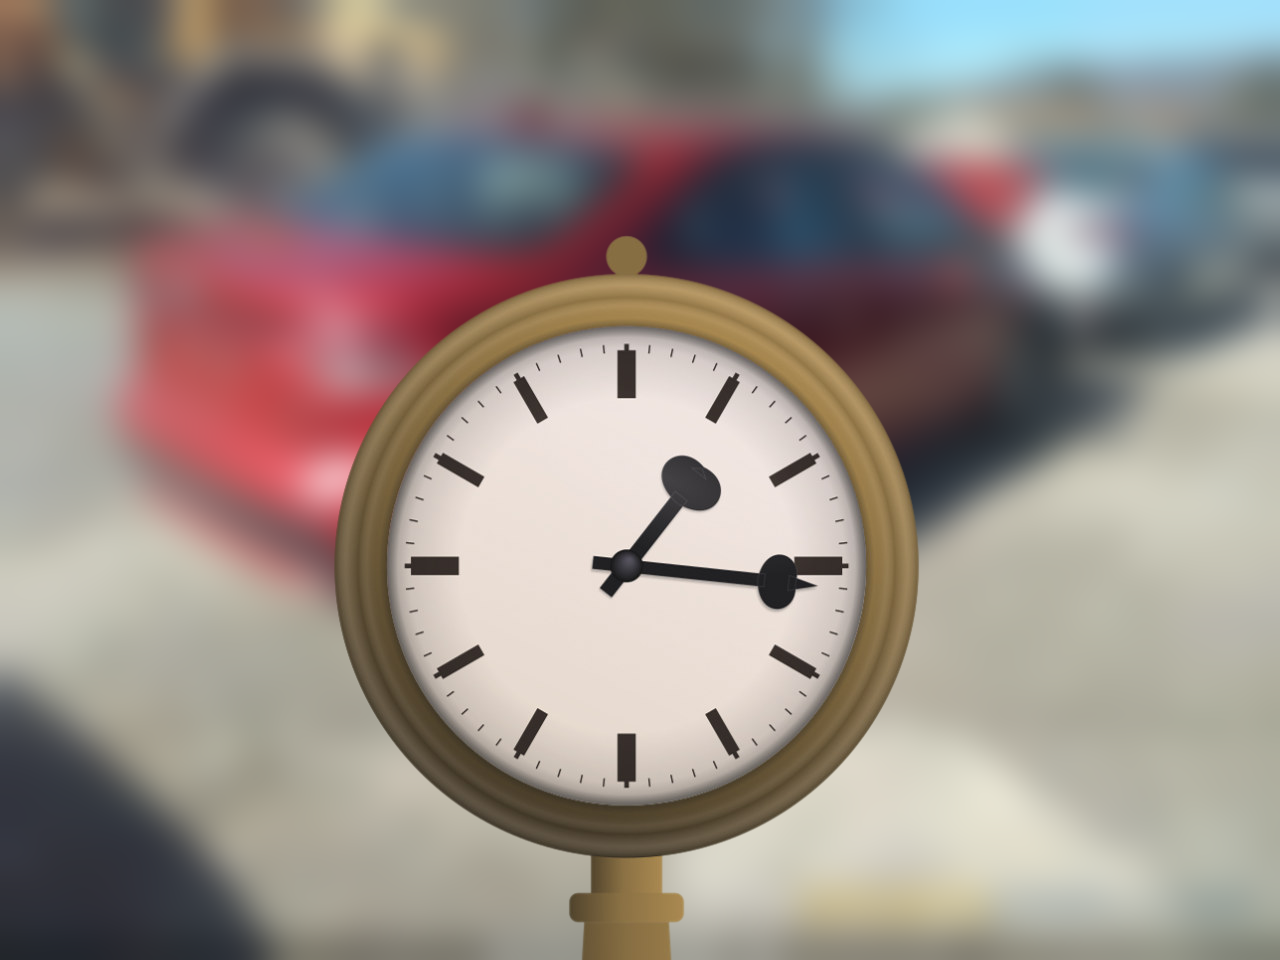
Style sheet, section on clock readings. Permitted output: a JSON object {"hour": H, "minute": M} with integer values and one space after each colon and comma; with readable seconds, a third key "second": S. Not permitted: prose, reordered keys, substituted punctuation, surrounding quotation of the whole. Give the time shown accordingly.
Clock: {"hour": 1, "minute": 16}
